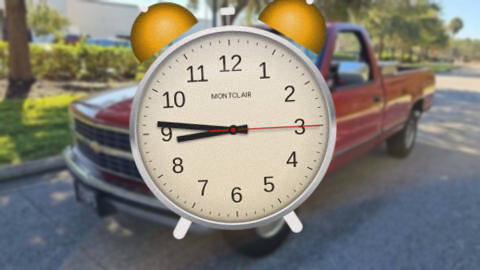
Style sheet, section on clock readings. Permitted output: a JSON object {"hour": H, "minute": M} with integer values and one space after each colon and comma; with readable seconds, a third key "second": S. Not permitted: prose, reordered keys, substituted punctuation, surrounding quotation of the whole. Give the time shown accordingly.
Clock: {"hour": 8, "minute": 46, "second": 15}
